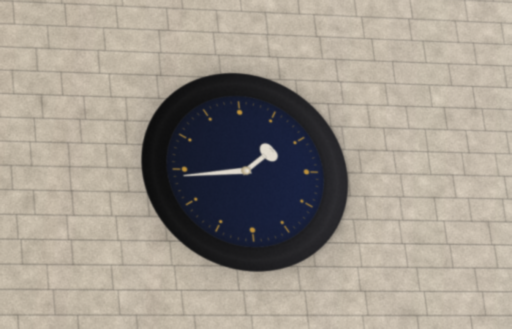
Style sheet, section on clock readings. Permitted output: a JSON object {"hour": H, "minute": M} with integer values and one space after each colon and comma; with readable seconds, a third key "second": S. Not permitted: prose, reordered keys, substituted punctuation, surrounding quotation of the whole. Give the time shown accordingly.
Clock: {"hour": 1, "minute": 44}
